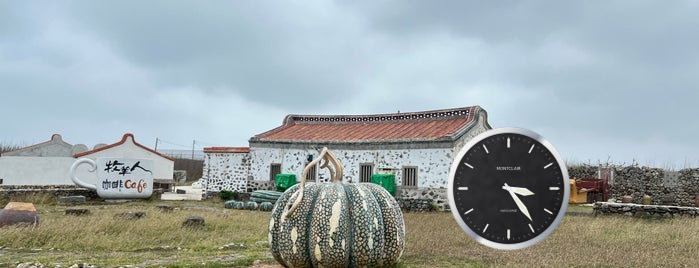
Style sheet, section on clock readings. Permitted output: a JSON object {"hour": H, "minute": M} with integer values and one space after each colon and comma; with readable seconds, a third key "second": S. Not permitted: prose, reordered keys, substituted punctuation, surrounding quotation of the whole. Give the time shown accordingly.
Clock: {"hour": 3, "minute": 24}
